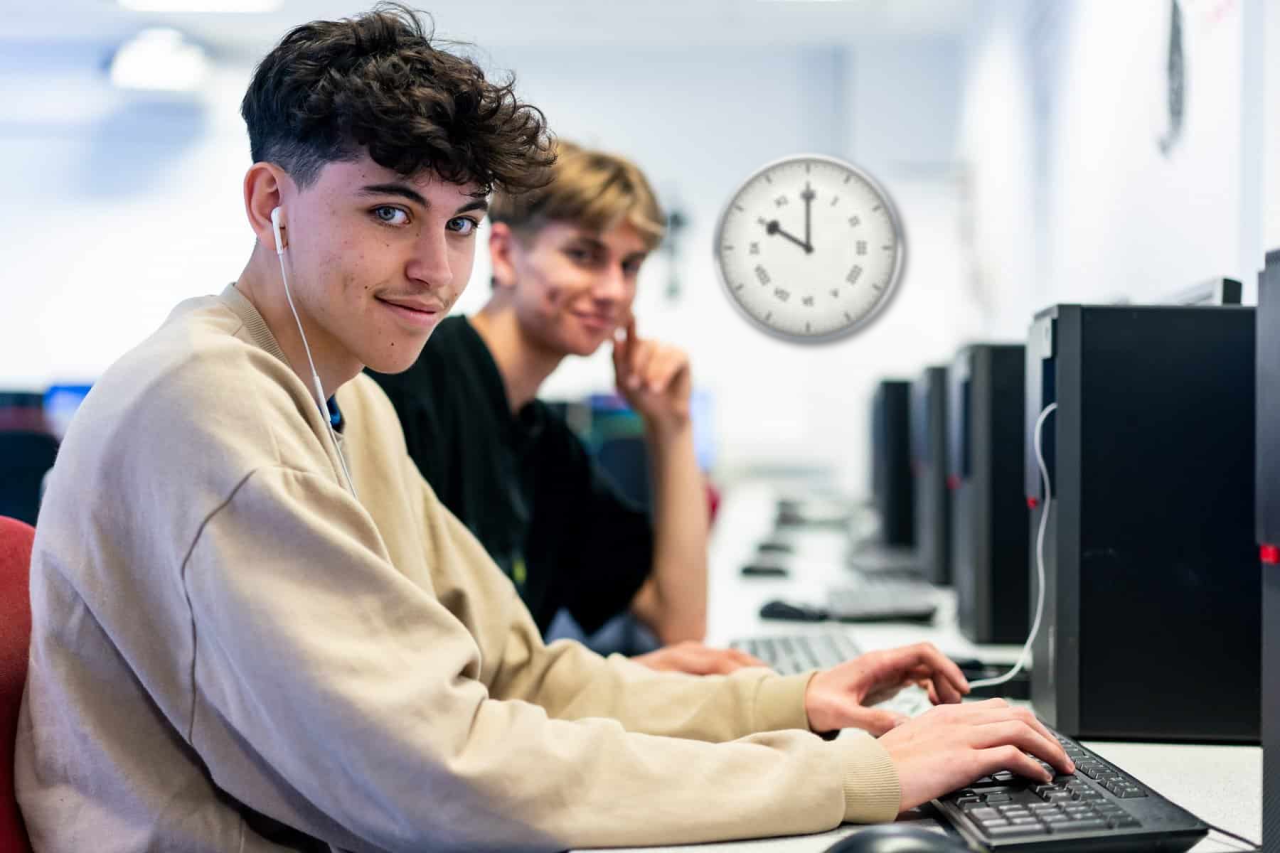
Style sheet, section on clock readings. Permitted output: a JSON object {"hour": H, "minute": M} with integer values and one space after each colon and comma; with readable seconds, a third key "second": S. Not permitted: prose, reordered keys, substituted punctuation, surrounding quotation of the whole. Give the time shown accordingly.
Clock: {"hour": 10, "minute": 0}
